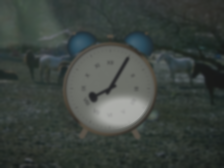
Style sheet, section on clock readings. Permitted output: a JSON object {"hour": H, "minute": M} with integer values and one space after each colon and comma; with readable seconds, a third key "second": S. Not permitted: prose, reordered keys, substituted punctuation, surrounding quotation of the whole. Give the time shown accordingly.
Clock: {"hour": 8, "minute": 5}
